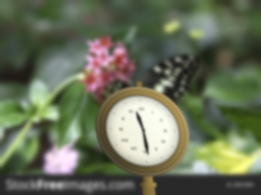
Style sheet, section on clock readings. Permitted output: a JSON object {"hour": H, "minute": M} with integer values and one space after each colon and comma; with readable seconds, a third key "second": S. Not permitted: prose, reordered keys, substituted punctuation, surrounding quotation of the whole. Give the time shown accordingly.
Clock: {"hour": 11, "minute": 29}
